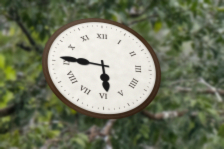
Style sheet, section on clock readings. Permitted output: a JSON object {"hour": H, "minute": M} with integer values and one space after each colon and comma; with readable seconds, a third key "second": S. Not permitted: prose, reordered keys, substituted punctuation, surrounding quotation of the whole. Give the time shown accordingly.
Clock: {"hour": 5, "minute": 46}
